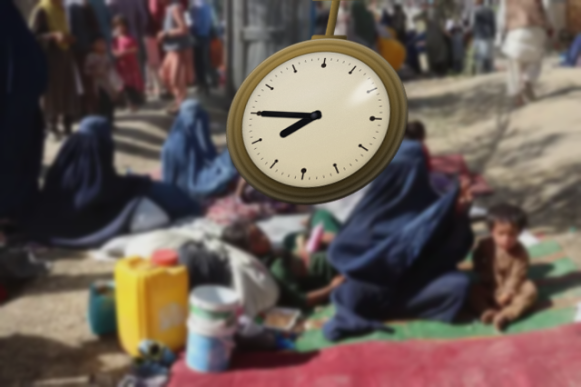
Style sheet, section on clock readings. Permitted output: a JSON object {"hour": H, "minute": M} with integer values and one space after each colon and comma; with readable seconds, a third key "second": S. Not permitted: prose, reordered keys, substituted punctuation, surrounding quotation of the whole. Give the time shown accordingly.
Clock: {"hour": 7, "minute": 45}
